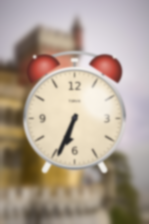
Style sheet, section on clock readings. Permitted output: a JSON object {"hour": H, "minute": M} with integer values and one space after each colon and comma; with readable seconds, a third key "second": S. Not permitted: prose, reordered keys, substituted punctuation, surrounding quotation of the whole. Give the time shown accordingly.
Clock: {"hour": 6, "minute": 34}
